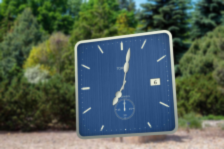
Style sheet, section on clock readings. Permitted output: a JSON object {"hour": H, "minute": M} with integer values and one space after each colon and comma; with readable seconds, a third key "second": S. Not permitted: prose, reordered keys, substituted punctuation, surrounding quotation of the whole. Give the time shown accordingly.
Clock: {"hour": 7, "minute": 2}
